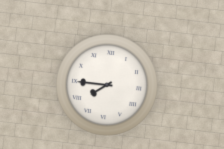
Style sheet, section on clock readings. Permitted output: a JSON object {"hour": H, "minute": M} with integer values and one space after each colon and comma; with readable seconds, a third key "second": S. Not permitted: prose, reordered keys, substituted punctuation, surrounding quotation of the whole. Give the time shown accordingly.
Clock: {"hour": 7, "minute": 45}
